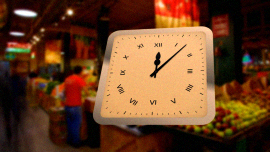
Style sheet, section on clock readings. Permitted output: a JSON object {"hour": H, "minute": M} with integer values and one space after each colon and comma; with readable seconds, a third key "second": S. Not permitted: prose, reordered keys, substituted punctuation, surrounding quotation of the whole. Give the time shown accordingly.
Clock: {"hour": 12, "minute": 7}
